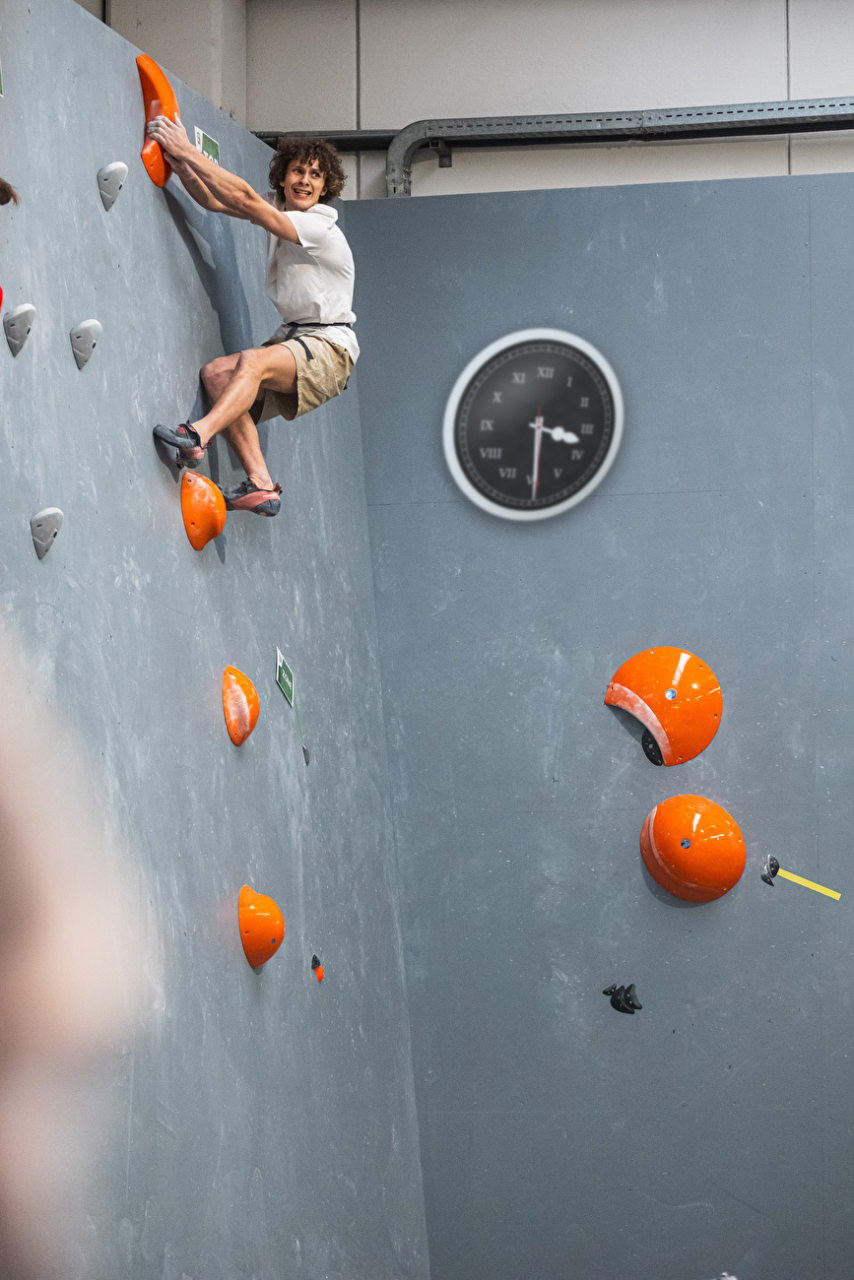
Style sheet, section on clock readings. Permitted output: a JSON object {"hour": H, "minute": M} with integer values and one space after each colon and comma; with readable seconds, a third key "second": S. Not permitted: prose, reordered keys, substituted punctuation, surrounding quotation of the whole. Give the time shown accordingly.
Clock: {"hour": 3, "minute": 29, "second": 29}
